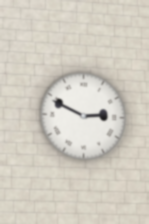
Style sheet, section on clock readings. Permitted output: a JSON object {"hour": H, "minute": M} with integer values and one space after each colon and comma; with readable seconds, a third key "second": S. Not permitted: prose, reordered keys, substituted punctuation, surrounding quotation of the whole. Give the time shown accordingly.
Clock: {"hour": 2, "minute": 49}
